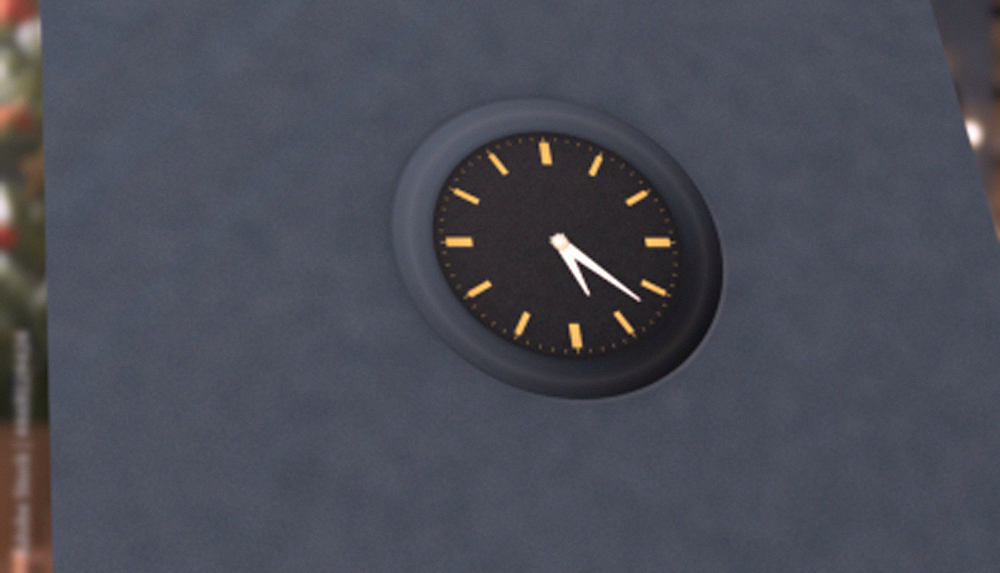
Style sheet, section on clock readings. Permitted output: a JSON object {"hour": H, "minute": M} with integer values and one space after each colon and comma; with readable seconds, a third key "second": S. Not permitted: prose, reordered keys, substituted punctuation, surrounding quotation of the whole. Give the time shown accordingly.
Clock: {"hour": 5, "minute": 22}
